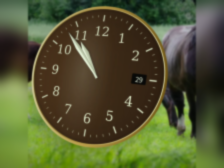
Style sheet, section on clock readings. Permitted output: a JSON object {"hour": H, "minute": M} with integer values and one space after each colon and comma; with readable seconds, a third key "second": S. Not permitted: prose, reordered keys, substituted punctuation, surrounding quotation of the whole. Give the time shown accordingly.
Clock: {"hour": 10, "minute": 53}
